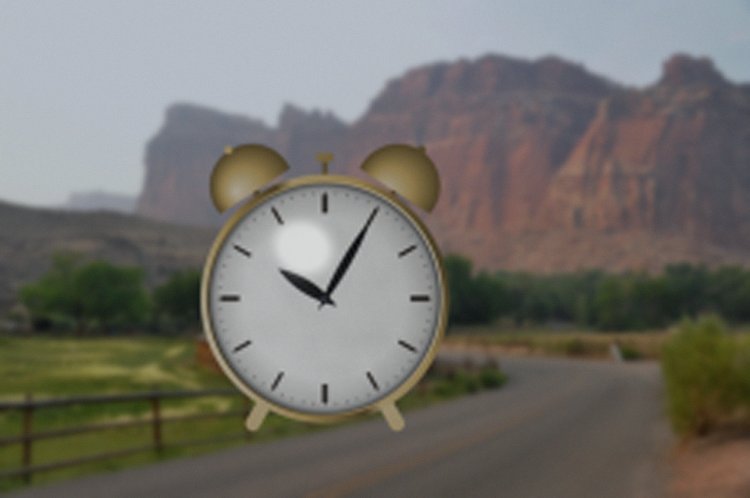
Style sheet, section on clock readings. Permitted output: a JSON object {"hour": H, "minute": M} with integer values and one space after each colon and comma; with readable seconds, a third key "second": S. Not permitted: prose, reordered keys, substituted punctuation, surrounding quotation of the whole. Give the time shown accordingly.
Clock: {"hour": 10, "minute": 5}
